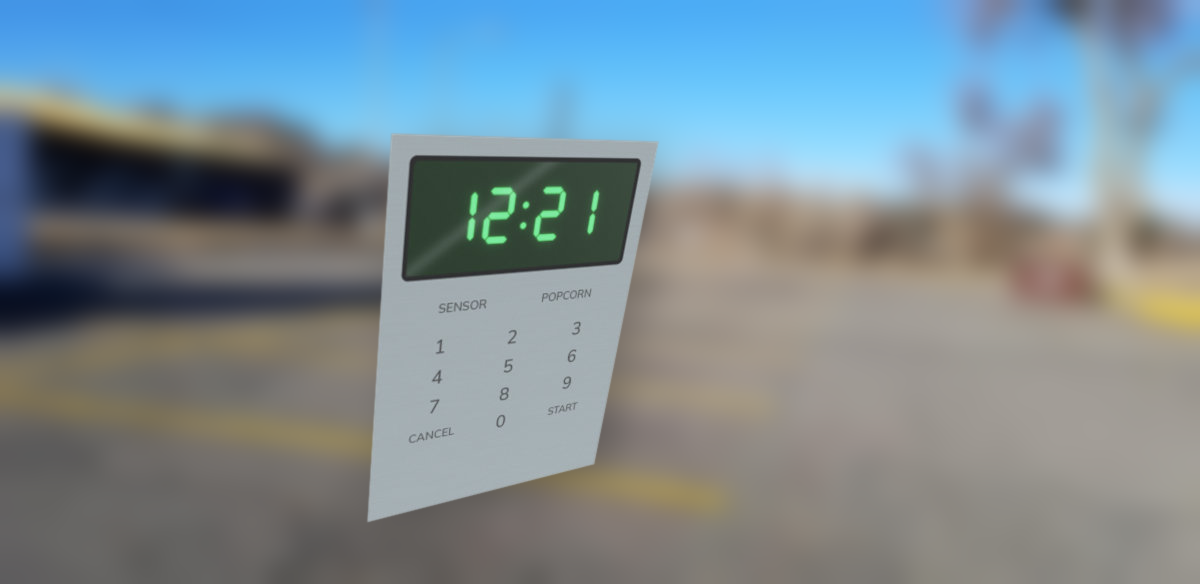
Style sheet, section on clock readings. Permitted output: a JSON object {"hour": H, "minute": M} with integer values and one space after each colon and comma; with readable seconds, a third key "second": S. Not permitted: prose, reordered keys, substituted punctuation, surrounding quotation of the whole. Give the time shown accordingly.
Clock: {"hour": 12, "minute": 21}
